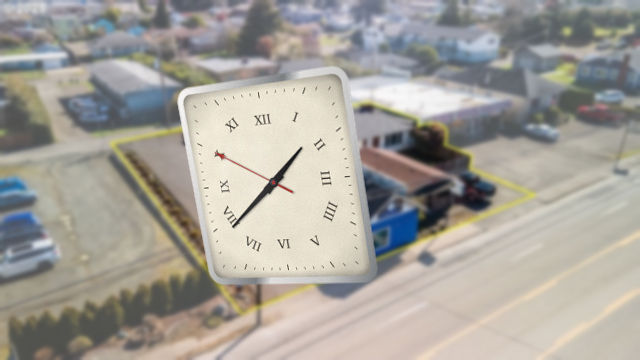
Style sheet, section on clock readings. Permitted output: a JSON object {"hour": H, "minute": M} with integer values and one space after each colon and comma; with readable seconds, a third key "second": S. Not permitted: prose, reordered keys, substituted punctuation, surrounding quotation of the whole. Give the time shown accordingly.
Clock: {"hour": 1, "minute": 38, "second": 50}
